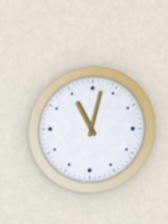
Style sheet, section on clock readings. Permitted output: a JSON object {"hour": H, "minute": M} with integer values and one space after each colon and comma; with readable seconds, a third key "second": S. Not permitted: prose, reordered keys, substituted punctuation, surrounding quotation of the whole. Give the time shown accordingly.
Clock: {"hour": 11, "minute": 2}
